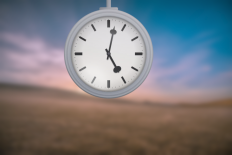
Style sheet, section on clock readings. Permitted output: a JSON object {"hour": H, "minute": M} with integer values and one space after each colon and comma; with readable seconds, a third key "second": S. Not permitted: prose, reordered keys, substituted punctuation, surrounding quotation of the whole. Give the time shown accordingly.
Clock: {"hour": 5, "minute": 2}
